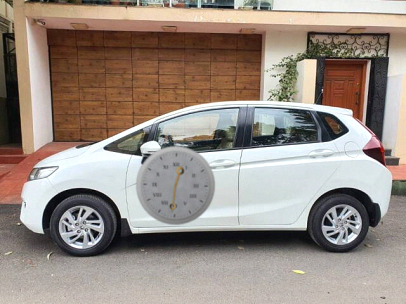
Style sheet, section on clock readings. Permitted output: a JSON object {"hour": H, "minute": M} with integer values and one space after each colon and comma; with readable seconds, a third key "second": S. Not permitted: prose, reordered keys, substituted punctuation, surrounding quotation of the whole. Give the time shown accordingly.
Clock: {"hour": 12, "minute": 31}
